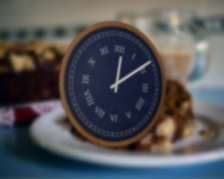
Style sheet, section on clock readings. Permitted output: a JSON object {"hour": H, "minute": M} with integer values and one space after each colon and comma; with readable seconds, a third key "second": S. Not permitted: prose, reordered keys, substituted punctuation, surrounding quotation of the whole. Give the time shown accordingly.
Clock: {"hour": 12, "minute": 9}
